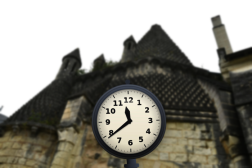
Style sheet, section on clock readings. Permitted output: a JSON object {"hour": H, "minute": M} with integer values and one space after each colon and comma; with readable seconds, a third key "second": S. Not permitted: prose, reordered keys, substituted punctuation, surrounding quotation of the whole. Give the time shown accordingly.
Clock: {"hour": 11, "minute": 39}
